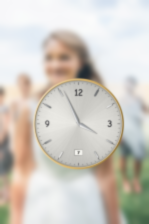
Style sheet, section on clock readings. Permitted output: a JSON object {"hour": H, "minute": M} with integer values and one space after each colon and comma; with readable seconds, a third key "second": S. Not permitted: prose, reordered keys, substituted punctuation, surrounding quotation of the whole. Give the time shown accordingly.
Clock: {"hour": 3, "minute": 56}
